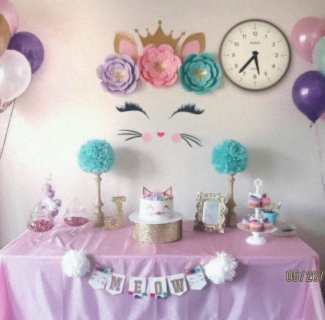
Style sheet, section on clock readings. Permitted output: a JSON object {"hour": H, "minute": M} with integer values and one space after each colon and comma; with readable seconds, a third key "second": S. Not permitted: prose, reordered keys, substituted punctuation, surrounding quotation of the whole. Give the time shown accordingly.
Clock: {"hour": 5, "minute": 37}
